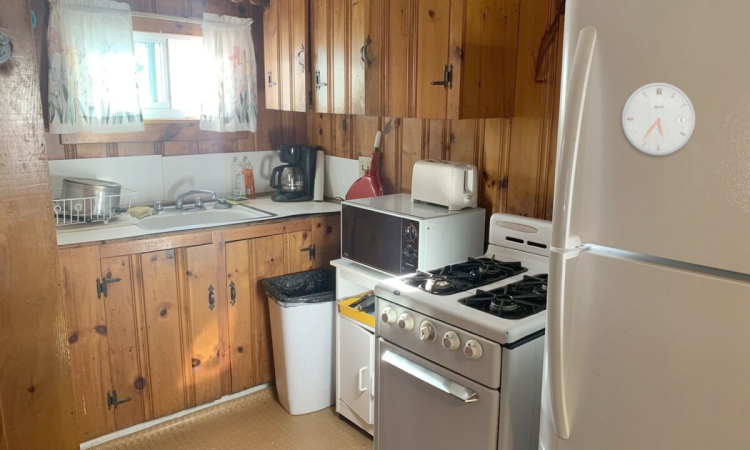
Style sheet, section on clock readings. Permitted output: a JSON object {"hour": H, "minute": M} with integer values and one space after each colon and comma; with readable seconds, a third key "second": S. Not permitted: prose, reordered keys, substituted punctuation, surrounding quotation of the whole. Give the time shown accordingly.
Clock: {"hour": 5, "minute": 36}
